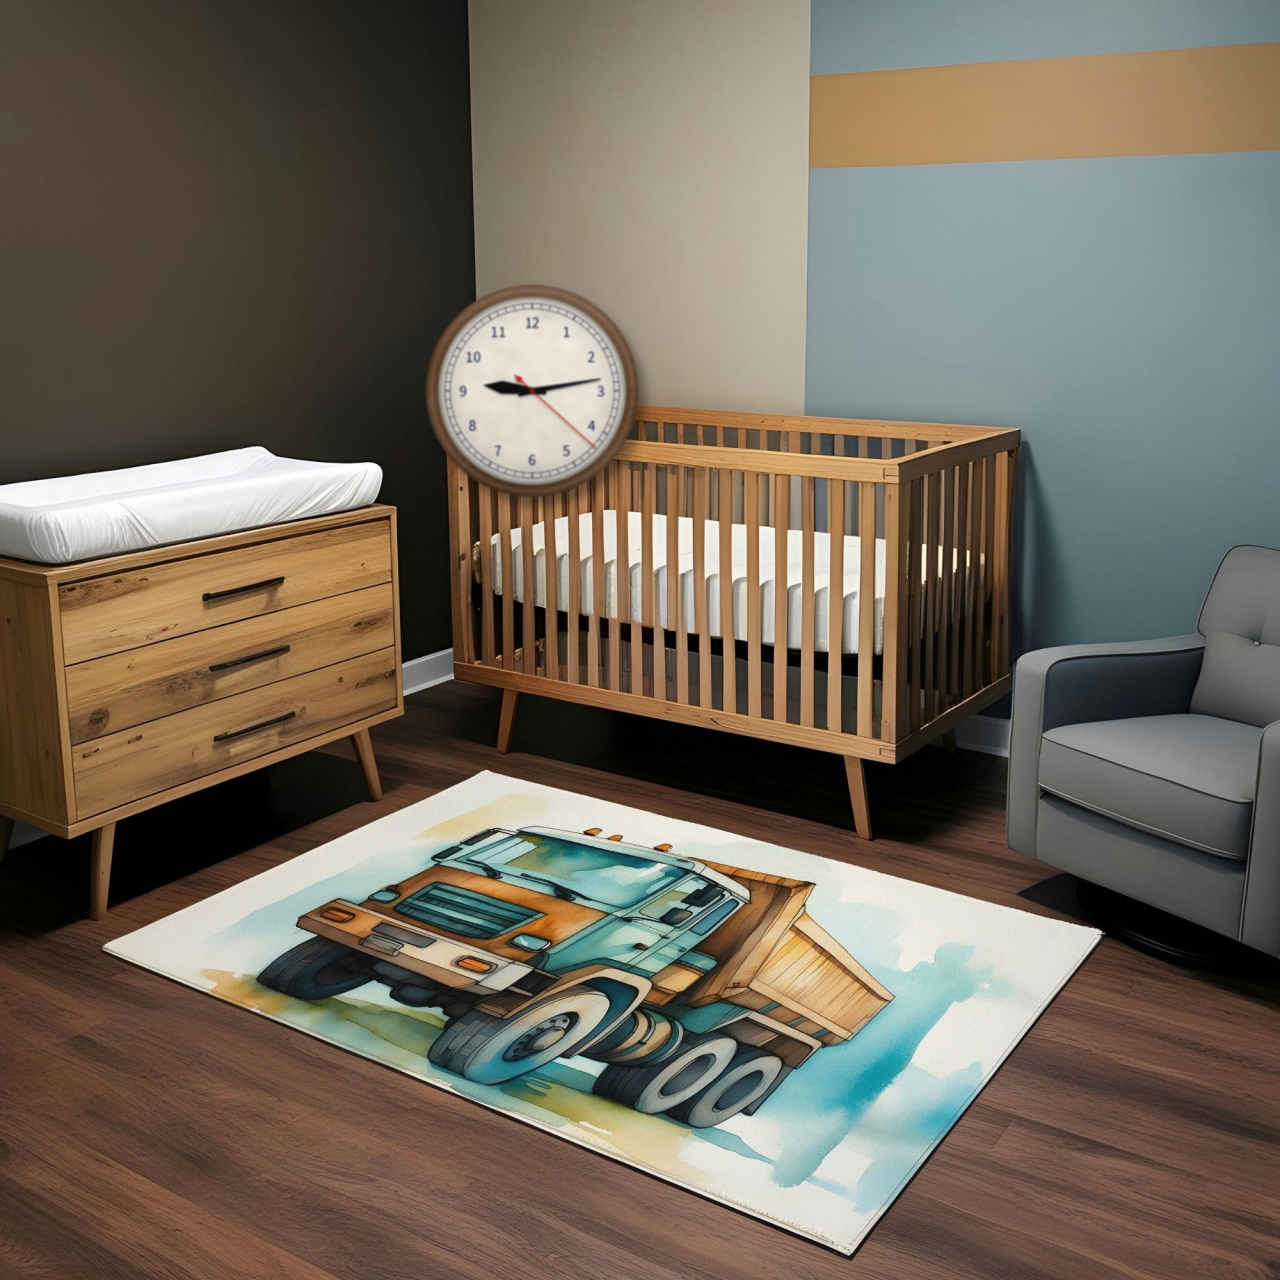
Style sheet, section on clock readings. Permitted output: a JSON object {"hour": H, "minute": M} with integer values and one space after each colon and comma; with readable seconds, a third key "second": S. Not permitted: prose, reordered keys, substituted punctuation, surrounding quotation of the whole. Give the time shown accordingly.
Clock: {"hour": 9, "minute": 13, "second": 22}
